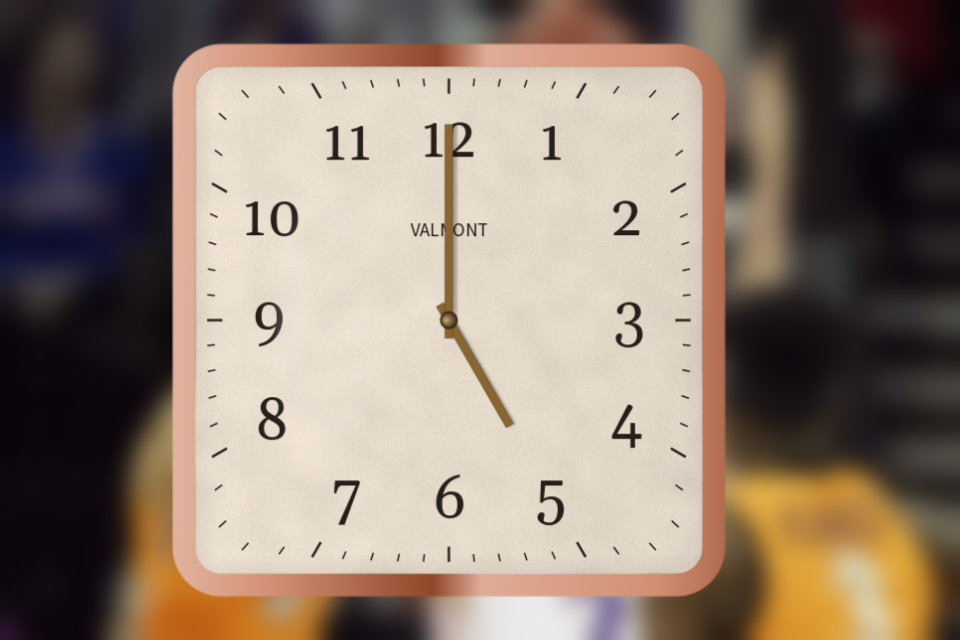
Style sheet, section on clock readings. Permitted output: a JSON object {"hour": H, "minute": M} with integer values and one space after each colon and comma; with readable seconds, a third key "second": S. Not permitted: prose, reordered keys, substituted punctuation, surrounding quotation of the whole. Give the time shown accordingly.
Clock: {"hour": 5, "minute": 0}
